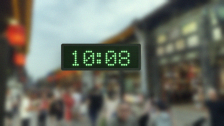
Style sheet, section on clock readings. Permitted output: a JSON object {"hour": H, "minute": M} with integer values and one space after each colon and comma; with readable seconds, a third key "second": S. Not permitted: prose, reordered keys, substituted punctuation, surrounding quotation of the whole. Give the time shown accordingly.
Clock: {"hour": 10, "minute": 8}
